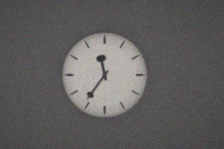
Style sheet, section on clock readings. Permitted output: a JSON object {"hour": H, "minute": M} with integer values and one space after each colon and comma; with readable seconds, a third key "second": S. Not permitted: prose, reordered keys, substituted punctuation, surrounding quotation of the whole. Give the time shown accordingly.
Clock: {"hour": 11, "minute": 36}
